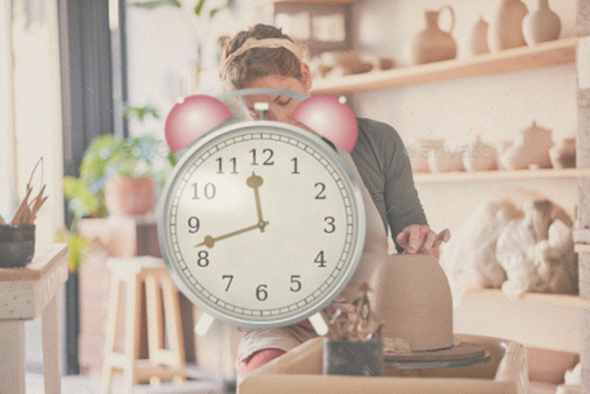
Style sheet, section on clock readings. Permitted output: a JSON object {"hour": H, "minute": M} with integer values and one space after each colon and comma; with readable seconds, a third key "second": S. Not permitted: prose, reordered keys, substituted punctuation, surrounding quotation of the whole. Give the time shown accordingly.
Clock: {"hour": 11, "minute": 42}
